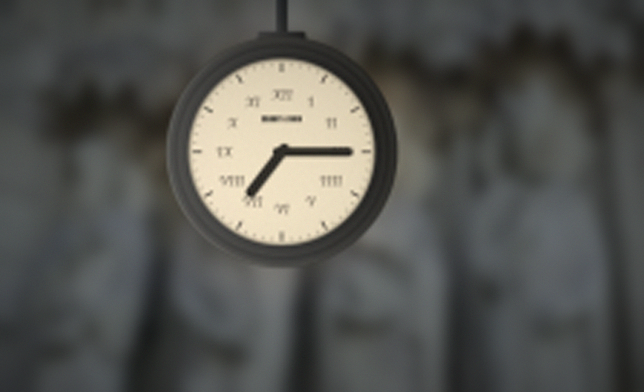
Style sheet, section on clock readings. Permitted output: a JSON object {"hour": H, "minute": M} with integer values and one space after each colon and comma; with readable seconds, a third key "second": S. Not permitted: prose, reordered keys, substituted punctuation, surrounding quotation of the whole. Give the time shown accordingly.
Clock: {"hour": 7, "minute": 15}
